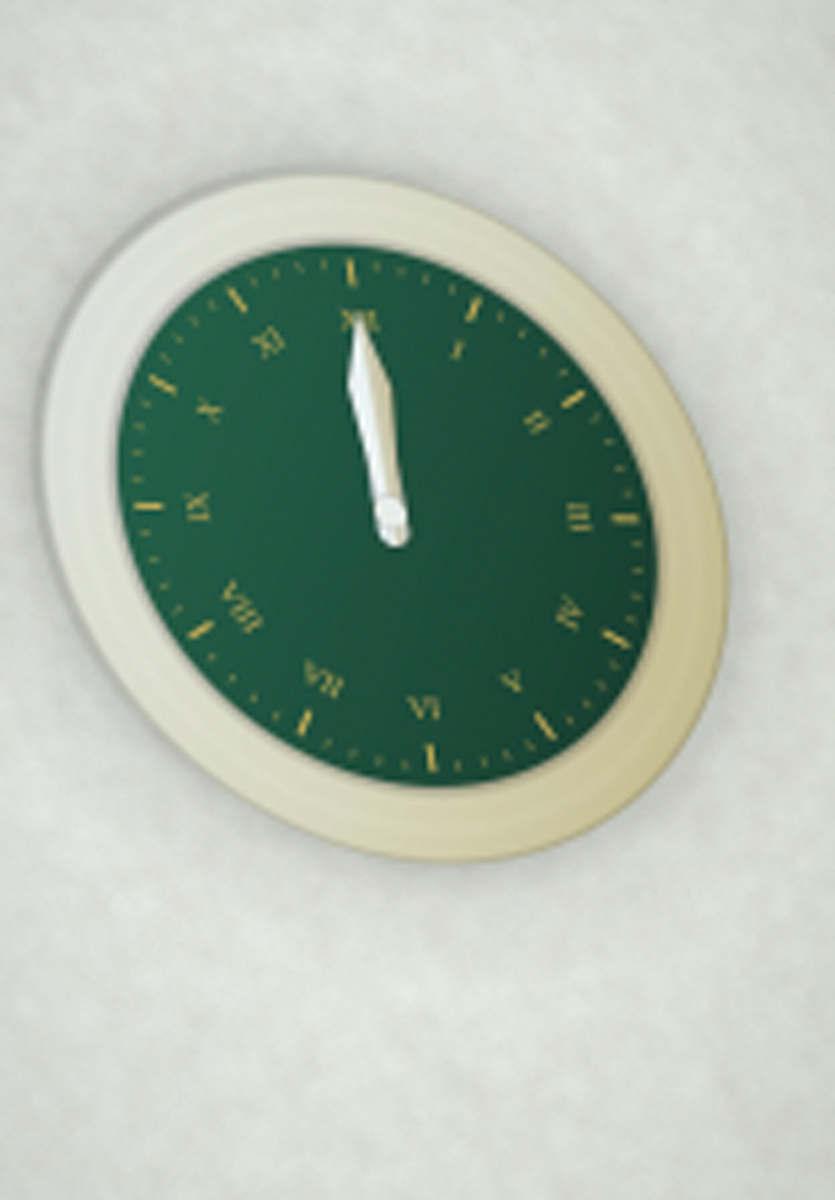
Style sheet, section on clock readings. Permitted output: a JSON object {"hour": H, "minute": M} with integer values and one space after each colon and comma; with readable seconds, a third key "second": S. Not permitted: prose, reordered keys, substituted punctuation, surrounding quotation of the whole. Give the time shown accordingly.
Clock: {"hour": 12, "minute": 0}
